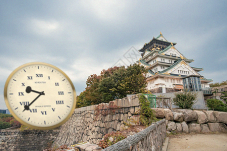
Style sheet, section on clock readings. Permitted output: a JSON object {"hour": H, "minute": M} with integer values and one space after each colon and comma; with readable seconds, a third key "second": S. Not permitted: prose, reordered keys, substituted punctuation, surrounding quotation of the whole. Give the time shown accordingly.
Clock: {"hour": 9, "minute": 38}
